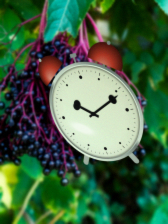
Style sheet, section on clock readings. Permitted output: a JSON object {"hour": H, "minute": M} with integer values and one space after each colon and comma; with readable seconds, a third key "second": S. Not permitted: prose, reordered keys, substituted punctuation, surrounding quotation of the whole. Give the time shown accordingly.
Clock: {"hour": 10, "minute": 11}
